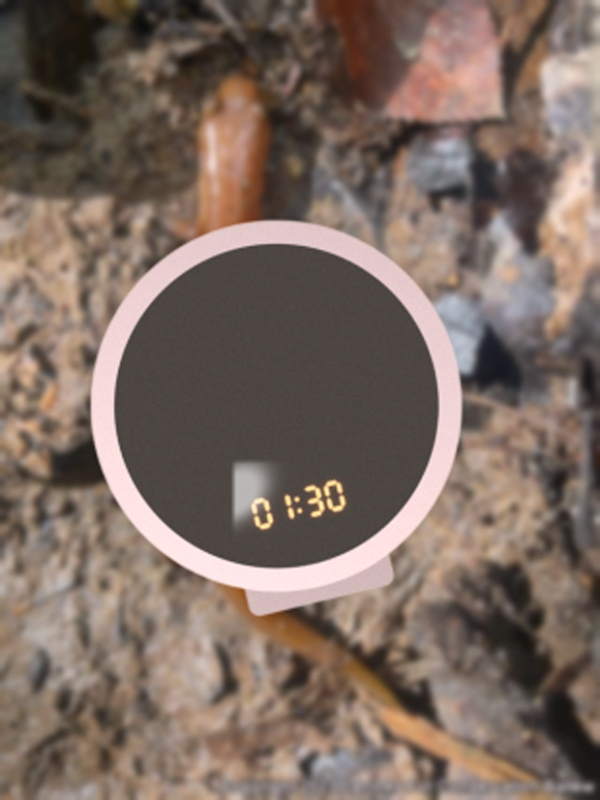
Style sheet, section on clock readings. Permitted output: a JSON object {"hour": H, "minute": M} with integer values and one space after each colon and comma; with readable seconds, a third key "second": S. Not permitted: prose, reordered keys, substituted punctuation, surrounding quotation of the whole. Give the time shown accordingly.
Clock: {"hour": 1, "minute": 30}
